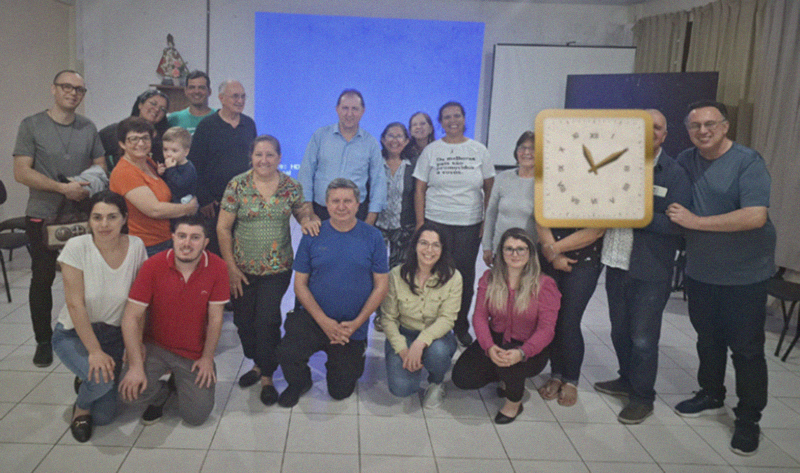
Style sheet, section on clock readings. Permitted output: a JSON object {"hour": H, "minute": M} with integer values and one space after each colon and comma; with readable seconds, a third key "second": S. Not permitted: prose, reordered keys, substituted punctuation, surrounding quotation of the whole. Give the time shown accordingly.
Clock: {"hour": 11, "minute": 10}
